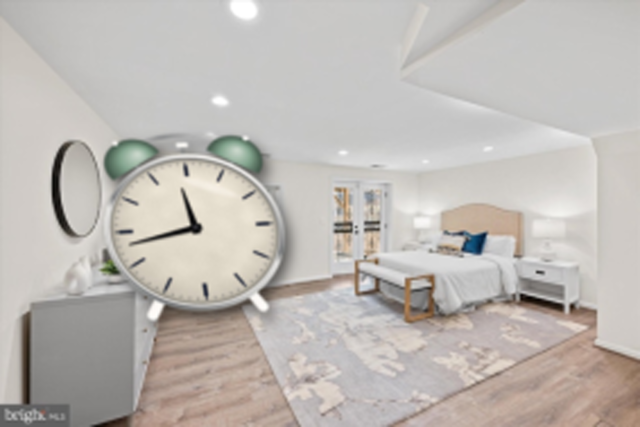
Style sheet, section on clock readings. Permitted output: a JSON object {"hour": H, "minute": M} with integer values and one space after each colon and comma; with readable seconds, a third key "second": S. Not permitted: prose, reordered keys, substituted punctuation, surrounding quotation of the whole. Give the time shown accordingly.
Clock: {"hour": 11, "minute": 43}
